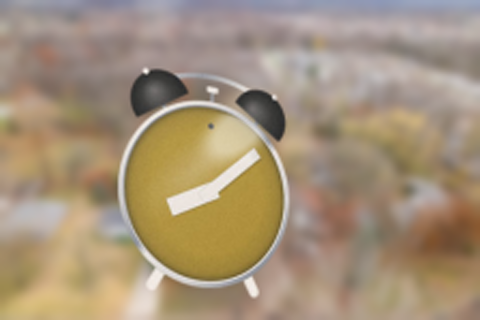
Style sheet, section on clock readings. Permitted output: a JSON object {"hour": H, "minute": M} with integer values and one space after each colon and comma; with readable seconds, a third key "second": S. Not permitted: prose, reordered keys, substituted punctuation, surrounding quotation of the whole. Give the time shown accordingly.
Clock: {"hour": 8, "minute": 8}
